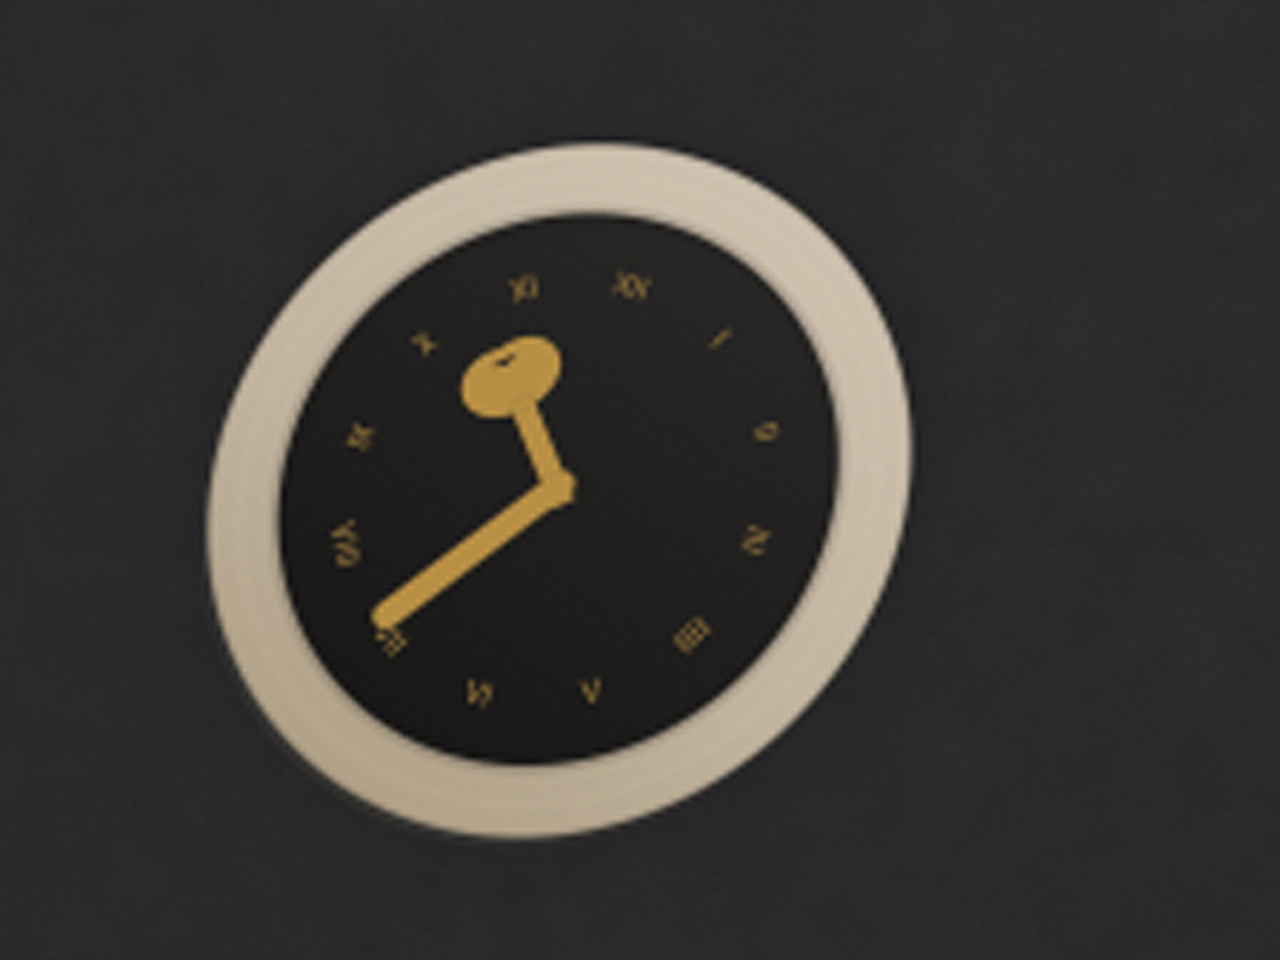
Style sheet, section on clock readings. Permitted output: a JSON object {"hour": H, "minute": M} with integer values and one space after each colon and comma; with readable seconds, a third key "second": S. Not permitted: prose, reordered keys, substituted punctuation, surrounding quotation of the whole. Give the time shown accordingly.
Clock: {"hour": 10, "minute": 36}
